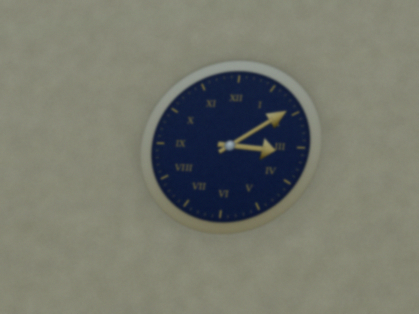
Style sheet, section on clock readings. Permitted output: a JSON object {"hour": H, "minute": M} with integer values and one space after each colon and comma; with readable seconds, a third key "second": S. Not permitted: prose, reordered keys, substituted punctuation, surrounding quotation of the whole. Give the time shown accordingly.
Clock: {"hour": 3, "minute": 9}
